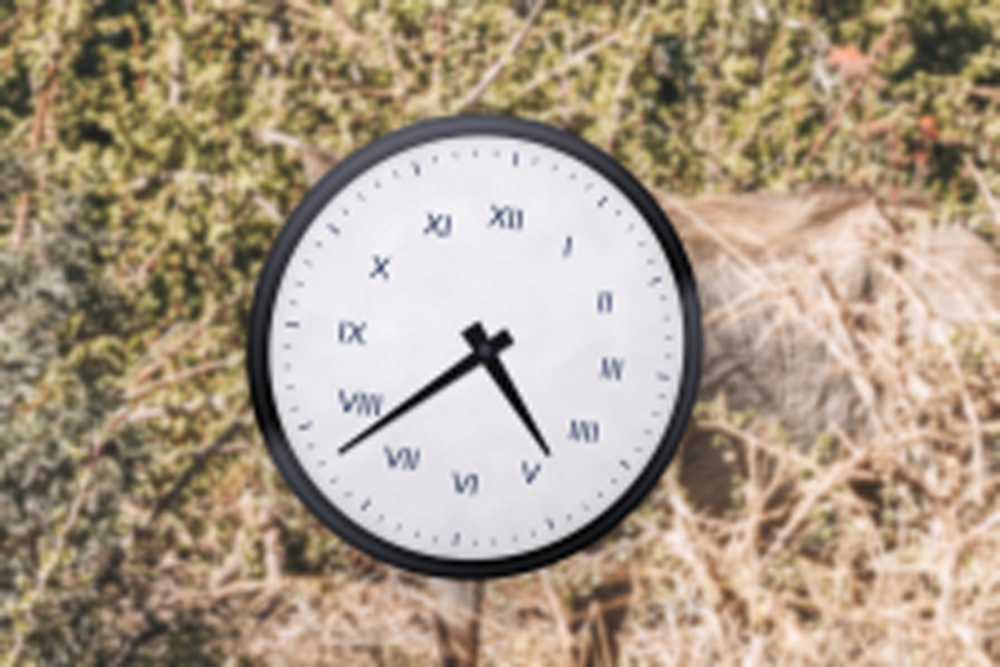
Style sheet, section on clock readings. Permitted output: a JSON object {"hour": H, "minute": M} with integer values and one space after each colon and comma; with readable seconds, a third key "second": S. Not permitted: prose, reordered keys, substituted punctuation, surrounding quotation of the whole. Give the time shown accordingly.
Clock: {"hour": 4, "minute": 38}
